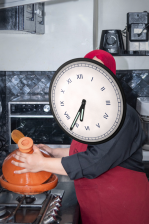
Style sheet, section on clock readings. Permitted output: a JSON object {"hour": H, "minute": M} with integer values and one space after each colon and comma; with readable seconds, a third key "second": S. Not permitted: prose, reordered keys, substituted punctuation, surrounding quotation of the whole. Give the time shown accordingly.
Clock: {"hour": 6, "minute": 36}
